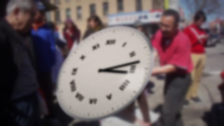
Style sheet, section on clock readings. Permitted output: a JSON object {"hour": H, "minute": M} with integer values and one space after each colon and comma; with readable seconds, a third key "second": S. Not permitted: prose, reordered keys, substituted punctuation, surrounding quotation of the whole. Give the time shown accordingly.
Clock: {"hour": 3, "minute": 13}
